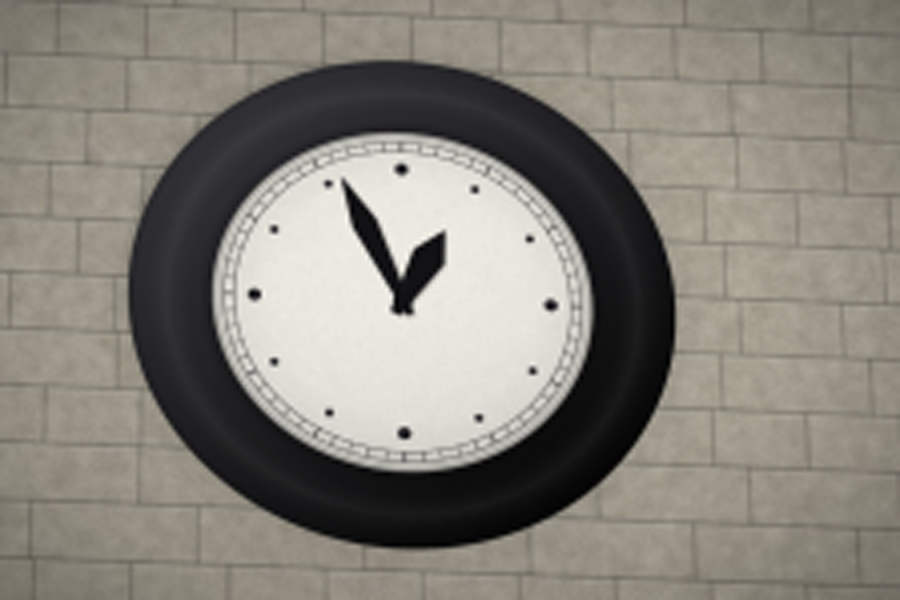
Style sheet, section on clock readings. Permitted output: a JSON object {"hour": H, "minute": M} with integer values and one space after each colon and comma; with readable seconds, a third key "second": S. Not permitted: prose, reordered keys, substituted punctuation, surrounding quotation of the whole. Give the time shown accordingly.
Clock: {"hour": 12, "minute": 56}
